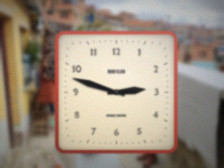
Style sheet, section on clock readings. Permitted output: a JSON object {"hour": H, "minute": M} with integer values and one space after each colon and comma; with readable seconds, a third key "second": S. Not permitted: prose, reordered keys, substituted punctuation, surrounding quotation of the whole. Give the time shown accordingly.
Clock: {"hour": 2, "minute": 48}
